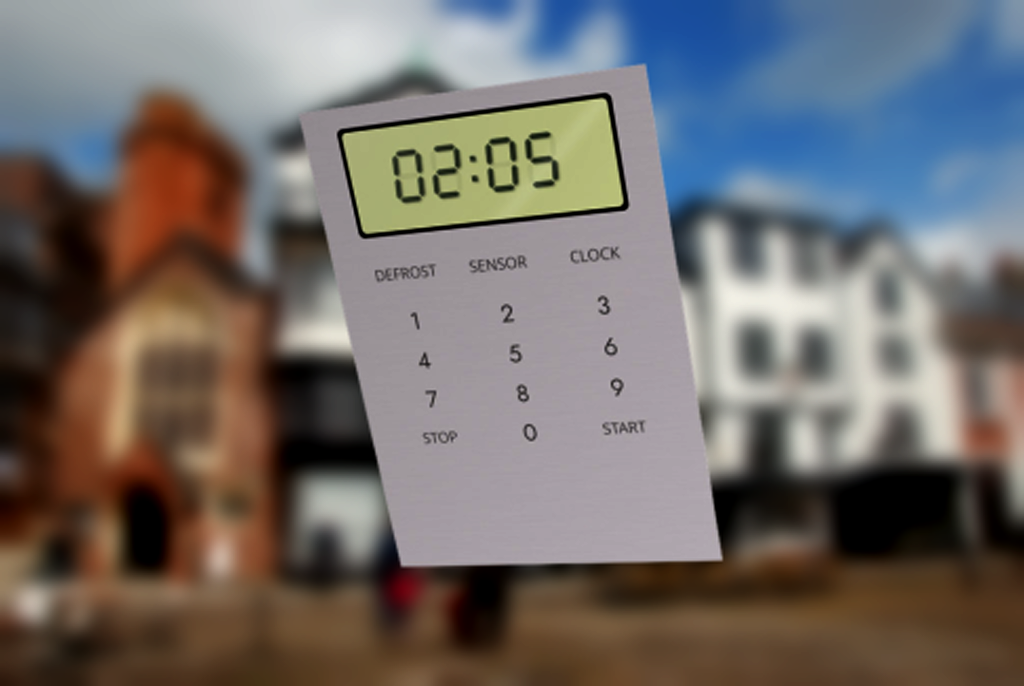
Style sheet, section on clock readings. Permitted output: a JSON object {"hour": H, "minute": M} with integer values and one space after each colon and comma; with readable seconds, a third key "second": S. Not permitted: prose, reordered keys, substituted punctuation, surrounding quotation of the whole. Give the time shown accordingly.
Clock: {"hour": 2, "minute": 5}
